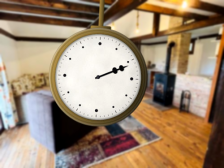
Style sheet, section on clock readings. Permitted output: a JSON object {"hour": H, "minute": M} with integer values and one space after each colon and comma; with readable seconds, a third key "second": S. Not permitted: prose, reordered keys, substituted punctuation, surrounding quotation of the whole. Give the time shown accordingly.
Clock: {"hour": 2, "minute": 11}
